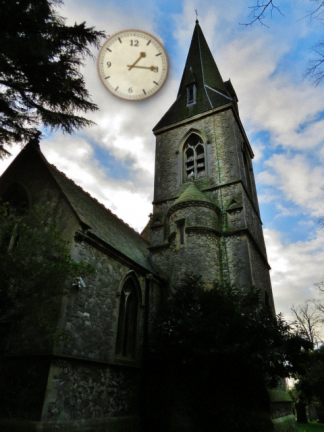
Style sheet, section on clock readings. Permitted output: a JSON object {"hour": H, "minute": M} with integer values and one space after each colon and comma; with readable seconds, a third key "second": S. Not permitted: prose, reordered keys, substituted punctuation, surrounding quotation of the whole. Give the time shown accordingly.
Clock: {"hour": 1, "minute": 15}
